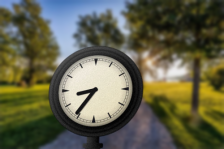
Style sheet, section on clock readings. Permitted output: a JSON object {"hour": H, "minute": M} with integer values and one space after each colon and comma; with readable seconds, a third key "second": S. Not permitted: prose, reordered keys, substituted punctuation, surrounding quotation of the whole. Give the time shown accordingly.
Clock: {"hour": 8, "minute": 36}
